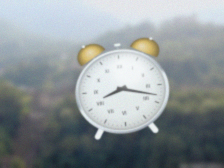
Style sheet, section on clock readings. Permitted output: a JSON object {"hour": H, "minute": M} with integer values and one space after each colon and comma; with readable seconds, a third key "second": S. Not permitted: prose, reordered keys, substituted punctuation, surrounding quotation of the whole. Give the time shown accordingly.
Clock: {"hour": 8, "minute": 18}
